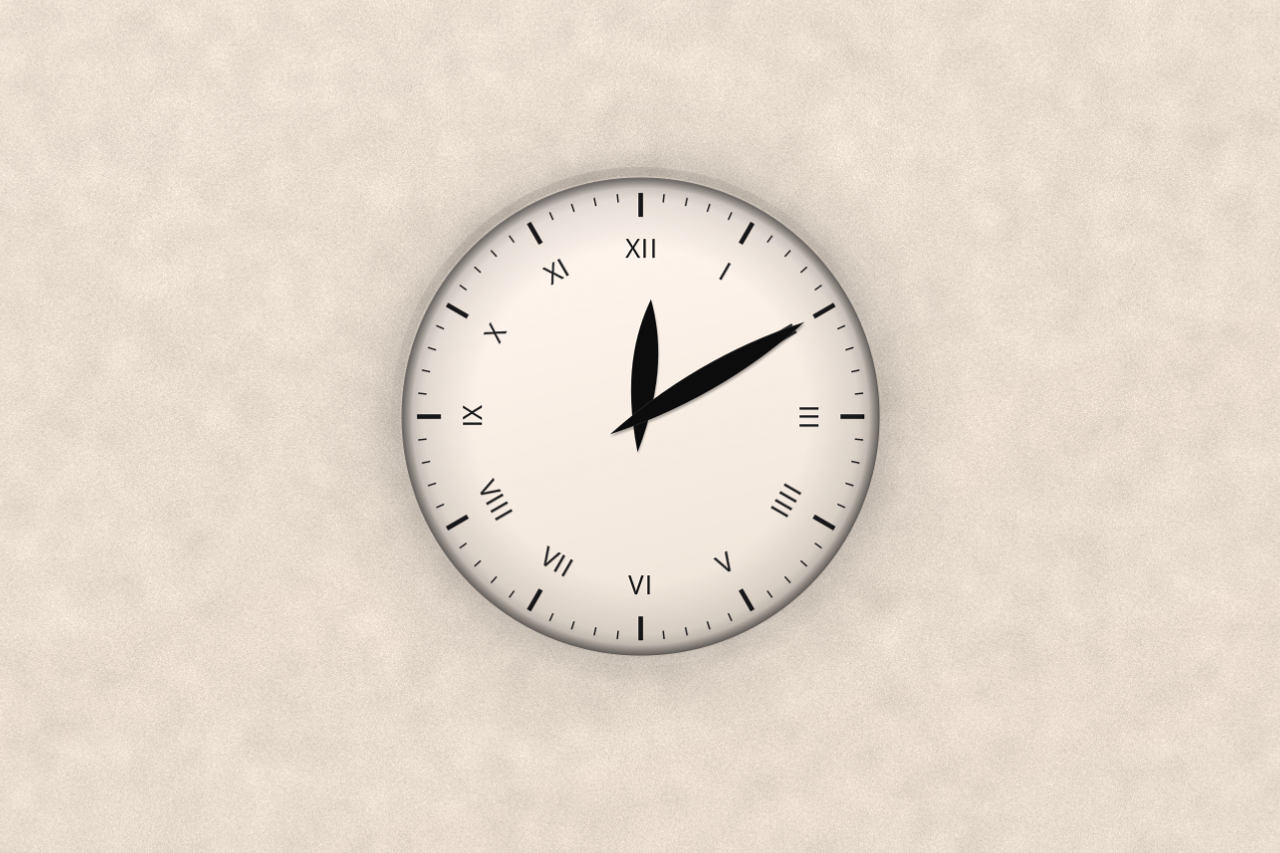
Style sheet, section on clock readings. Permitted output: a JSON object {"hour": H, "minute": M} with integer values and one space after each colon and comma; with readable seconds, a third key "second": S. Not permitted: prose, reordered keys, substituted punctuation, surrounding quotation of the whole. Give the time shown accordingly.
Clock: {"hour": 12, "minute": 10}
